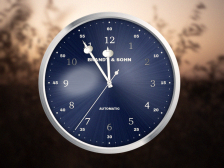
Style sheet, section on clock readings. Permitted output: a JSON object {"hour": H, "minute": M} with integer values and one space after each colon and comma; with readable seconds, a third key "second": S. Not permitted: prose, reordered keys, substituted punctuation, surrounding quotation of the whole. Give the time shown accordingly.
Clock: {"hour": 11, "minute": 54, "second": 36}
